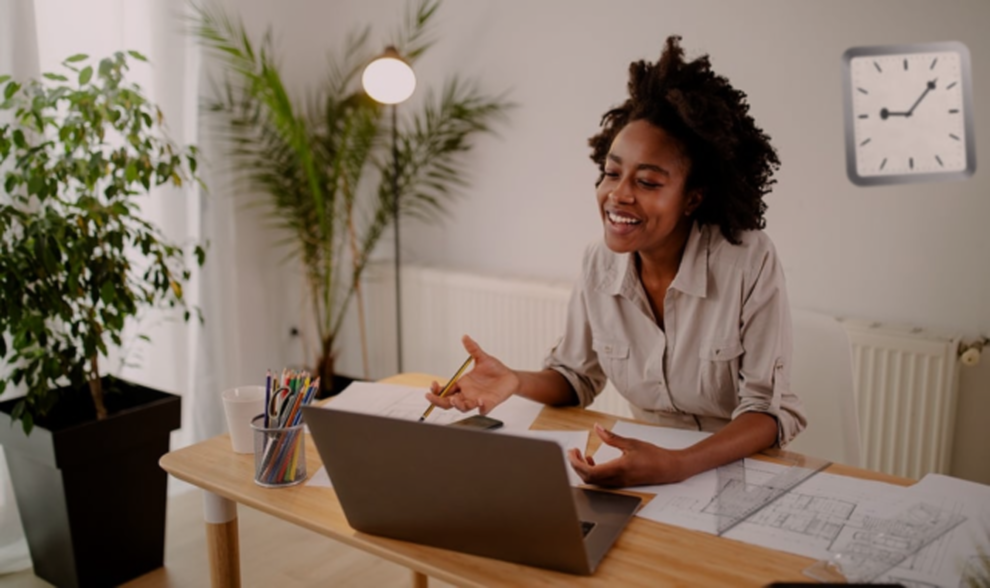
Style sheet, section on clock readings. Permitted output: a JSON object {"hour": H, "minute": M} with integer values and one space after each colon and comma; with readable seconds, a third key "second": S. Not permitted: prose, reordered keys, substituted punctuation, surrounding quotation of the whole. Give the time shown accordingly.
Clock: {"hour": 9, "minute": 7}
